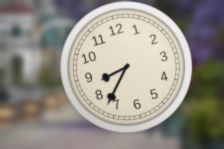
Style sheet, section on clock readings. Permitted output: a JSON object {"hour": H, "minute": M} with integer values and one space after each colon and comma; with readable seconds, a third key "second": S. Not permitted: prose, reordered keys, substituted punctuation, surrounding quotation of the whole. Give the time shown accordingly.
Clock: {"hour": 8, "minute": 37}
